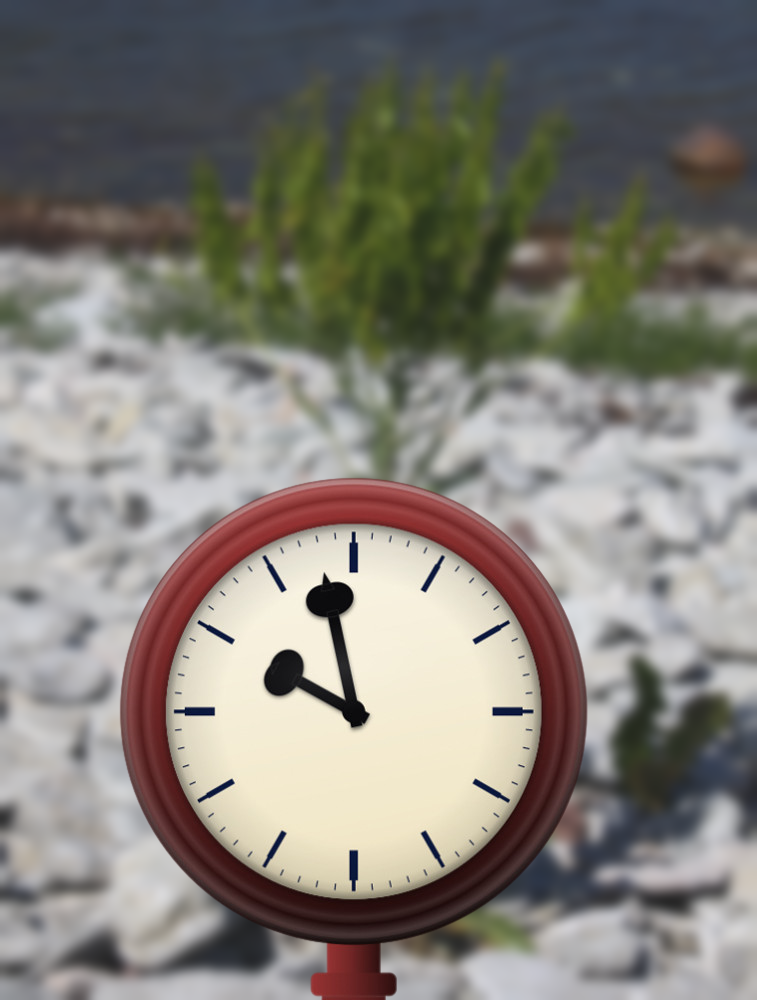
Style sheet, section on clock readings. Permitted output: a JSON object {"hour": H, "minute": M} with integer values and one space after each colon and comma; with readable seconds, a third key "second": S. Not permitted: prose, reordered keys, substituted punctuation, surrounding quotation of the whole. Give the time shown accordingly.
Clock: {"hour": 9, "minute": 58}
